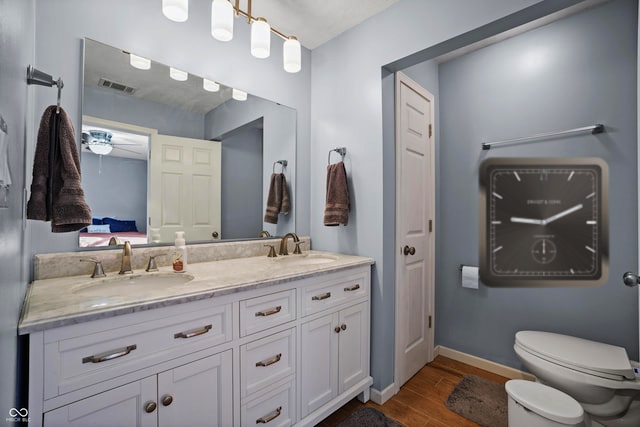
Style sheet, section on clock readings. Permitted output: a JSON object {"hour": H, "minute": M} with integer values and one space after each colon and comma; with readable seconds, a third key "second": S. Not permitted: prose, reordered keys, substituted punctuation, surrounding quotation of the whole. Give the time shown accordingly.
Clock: {"hour": 9, "minute": 11}
